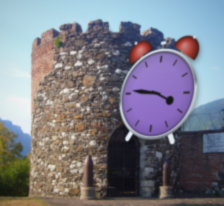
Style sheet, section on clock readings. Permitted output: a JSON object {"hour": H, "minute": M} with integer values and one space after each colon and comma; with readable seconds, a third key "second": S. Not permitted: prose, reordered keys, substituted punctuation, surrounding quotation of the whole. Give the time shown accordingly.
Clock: {"hour": 3, "minute": 46}
